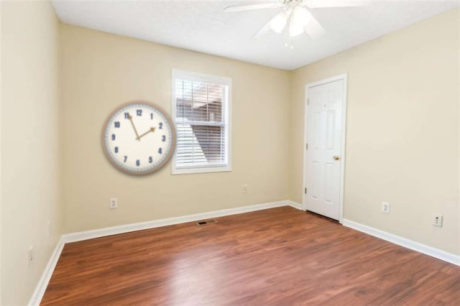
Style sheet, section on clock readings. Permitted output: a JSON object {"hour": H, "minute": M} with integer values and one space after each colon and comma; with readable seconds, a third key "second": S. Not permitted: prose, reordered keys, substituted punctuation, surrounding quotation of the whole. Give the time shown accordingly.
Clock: {"hour": 1, "minute": 56}
